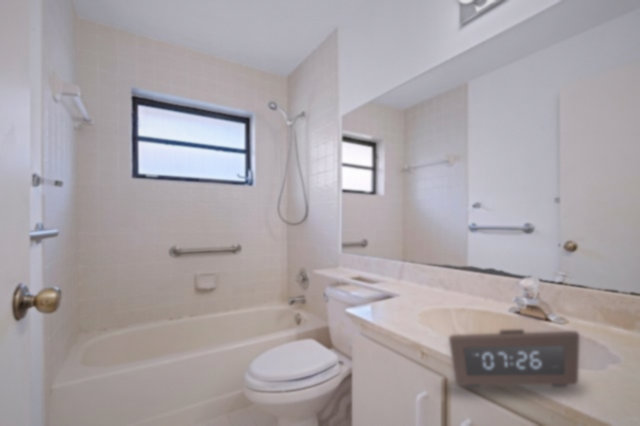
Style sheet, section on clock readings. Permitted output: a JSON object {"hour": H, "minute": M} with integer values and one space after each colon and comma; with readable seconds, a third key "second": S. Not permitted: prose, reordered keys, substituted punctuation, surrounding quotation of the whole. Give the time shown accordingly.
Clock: {"hour": 7, "minute": 26}
